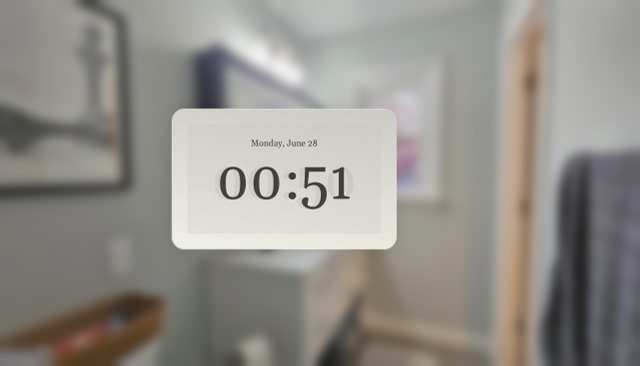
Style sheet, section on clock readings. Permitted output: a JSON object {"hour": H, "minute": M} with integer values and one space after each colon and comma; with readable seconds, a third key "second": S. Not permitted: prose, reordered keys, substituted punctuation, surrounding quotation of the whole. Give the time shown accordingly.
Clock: {"hour": 0, "minute": 51}
